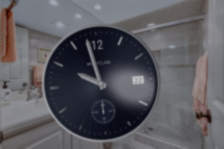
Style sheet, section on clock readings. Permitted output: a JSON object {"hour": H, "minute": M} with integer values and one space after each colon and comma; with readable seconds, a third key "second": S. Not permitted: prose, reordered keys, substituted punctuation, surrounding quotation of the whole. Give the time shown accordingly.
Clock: {"hour": 9, "minute": 58}
